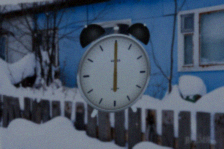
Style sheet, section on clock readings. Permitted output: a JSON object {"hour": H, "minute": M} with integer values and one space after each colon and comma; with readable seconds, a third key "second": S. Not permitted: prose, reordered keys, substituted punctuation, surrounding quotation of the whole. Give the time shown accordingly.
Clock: {"hour": 6, "minute": 0}
